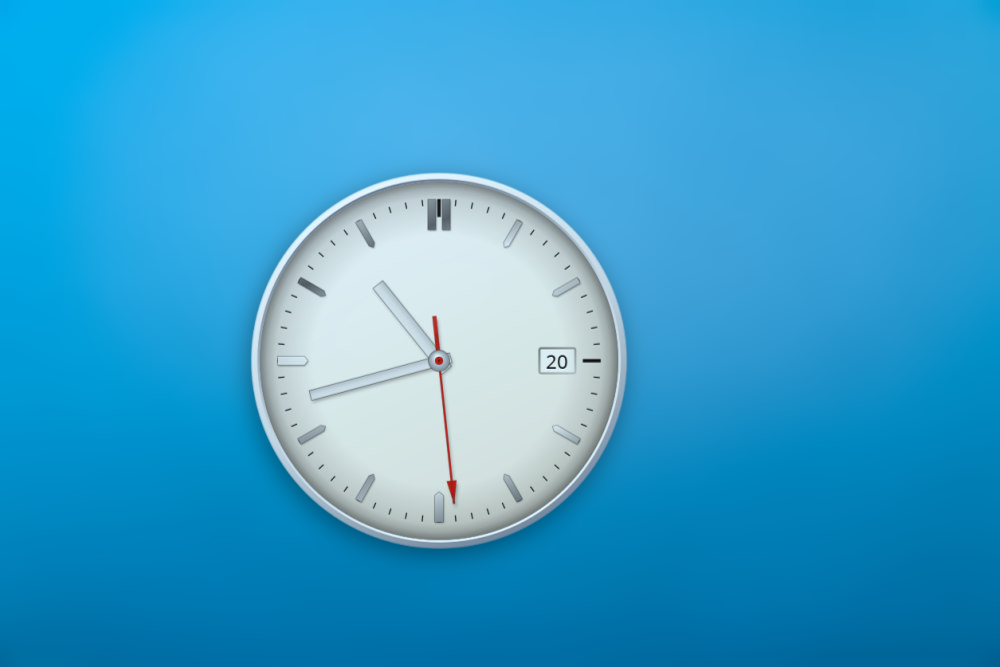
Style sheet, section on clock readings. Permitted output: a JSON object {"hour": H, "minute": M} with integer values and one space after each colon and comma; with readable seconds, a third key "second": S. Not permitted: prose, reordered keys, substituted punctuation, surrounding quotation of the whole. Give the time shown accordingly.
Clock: {"hour": 10, "minute": 42, "second": 29}
